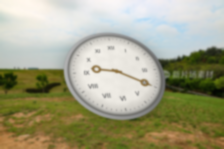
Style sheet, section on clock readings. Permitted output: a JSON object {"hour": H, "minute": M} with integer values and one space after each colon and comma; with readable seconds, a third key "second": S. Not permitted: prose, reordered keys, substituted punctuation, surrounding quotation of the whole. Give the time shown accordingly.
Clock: {"hour": 9, "minute": 20}
